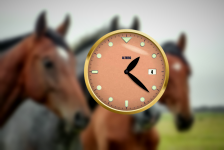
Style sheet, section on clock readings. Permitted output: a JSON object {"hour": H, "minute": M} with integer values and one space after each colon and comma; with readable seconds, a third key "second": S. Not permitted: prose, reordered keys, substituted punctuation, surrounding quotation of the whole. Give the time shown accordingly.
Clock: {"hour": 1, "minute": 22}
